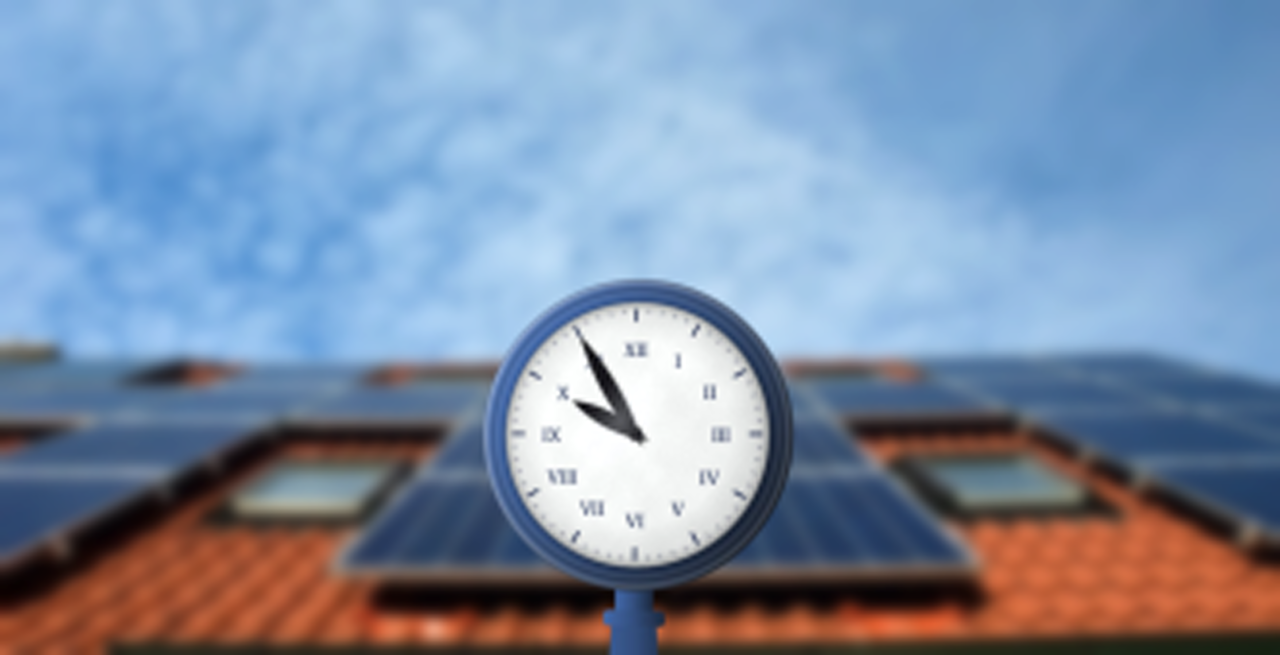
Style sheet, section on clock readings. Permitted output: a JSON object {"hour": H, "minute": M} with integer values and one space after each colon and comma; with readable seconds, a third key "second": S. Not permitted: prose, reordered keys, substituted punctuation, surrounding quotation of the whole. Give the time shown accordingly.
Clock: {"hour": 9, "minute": 55}
